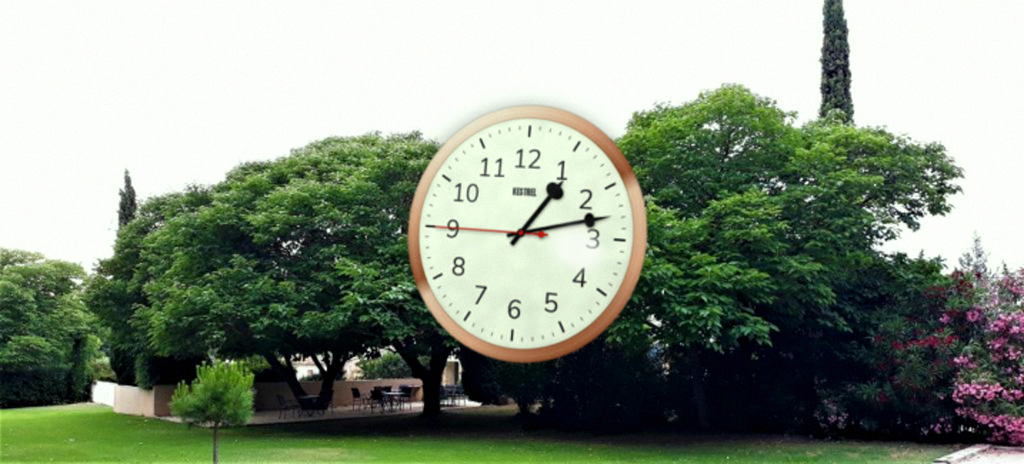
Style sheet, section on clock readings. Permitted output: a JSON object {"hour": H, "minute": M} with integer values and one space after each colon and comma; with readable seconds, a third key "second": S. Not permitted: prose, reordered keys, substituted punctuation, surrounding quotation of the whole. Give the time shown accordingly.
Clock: {"hour": 1, "minute": 12, "second": 45}
